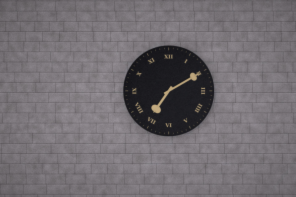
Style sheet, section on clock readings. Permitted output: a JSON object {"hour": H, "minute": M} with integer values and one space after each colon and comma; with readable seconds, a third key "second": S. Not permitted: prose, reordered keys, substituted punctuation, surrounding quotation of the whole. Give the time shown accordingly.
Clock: {"hour": 7, "minute": 10}
